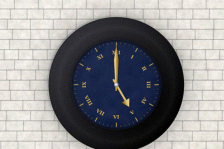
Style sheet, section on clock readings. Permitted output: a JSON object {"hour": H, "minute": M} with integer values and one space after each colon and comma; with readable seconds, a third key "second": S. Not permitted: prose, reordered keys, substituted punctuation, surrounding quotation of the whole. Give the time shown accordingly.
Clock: {"hour": 5, "minute": 0}
